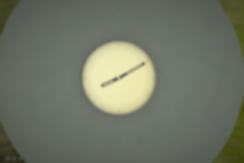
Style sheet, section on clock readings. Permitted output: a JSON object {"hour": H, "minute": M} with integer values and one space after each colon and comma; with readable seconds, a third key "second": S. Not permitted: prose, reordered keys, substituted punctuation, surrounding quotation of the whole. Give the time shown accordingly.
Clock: {"hour": 8, "minute": 10}
